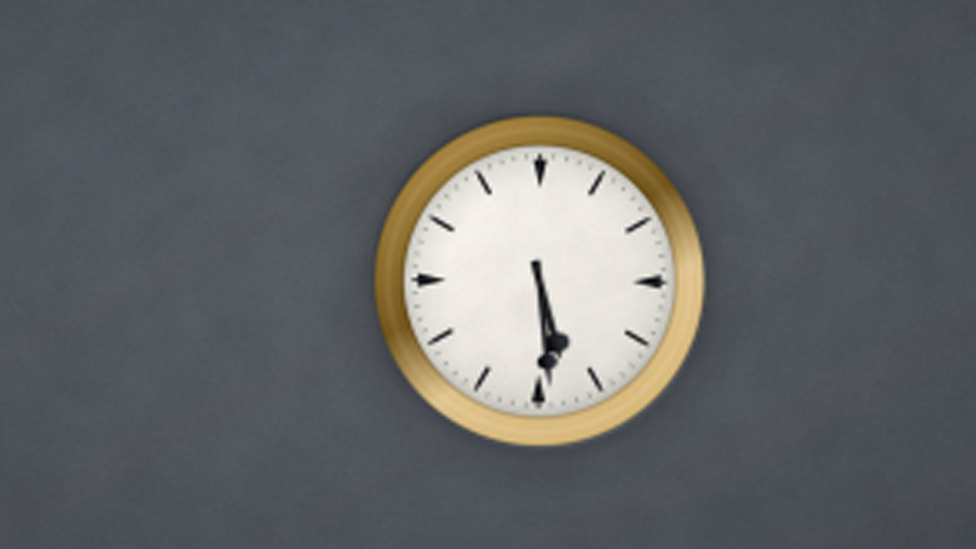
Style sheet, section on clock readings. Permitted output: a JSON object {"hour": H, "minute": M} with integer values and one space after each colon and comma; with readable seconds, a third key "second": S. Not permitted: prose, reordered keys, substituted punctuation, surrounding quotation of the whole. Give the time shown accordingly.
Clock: {"hour": 5, "minute": 29}
